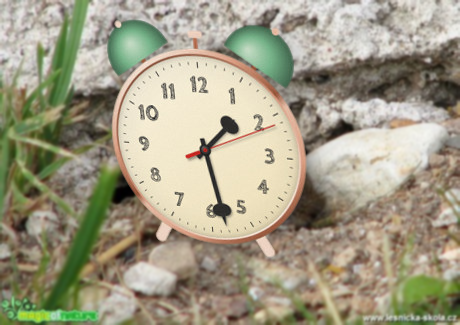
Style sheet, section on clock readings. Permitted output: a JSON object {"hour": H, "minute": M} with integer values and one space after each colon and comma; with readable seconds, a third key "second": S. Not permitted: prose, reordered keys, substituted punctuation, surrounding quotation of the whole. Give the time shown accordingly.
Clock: {"hour": 1, "minute": 28, "second": 11}
